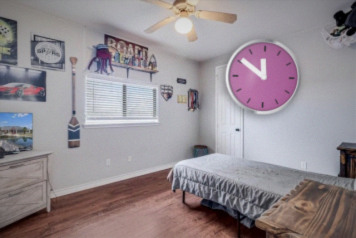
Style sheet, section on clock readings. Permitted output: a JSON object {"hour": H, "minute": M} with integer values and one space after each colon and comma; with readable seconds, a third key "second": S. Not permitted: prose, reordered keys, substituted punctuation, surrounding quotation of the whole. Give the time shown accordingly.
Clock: {"hour": 11, "minute": 51}
